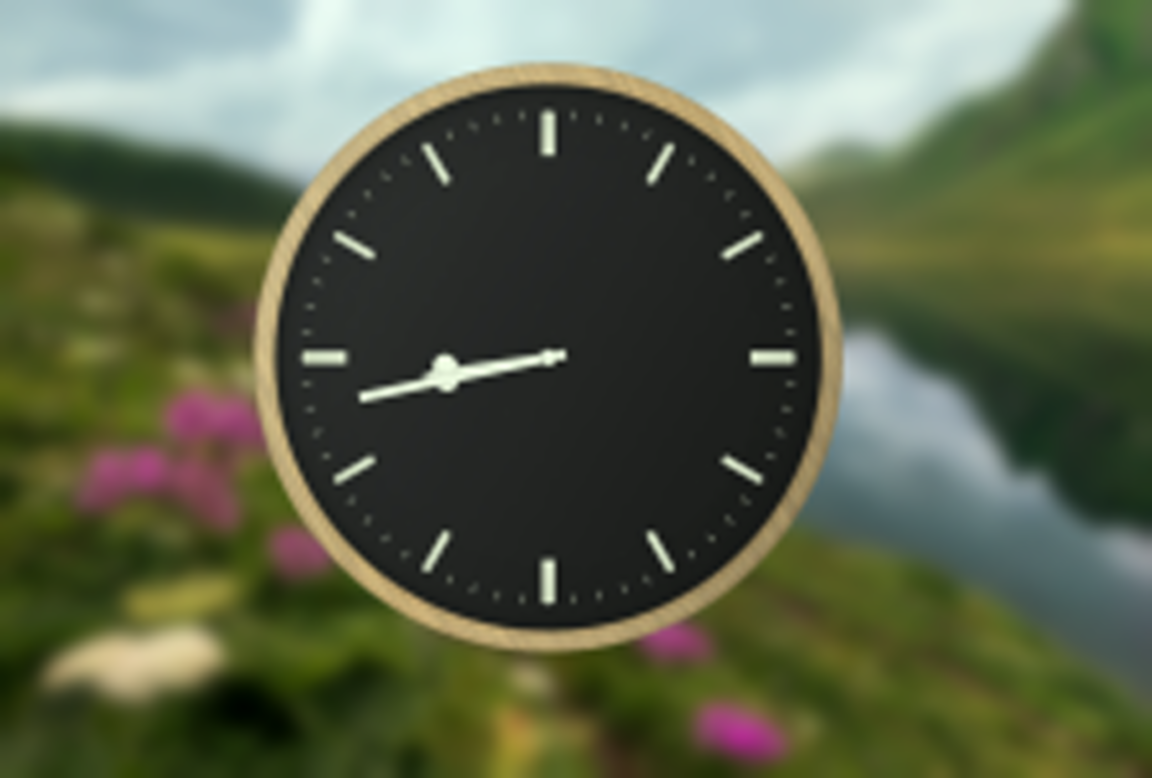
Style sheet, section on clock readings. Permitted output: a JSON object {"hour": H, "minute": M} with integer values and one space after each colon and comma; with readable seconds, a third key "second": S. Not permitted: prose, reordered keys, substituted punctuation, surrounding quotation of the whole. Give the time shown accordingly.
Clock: {"hour": 8, "minute": 43}
